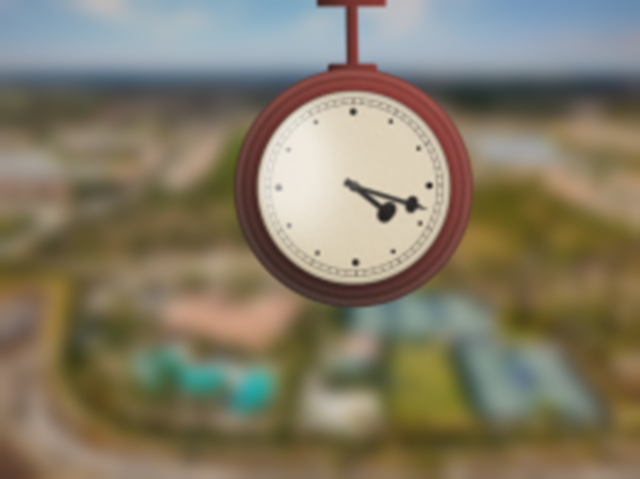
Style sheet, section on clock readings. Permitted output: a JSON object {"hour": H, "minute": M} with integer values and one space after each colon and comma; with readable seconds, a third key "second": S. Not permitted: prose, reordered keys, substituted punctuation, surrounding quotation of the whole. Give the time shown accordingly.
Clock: {"hour": 4, "minute": 18}
